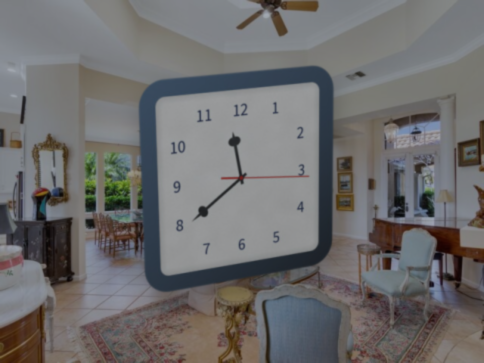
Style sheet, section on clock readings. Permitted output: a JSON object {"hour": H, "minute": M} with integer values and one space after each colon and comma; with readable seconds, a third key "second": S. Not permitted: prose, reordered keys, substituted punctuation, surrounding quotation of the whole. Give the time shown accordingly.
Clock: {"hour": 11, "minute": 39, "second": 16}
